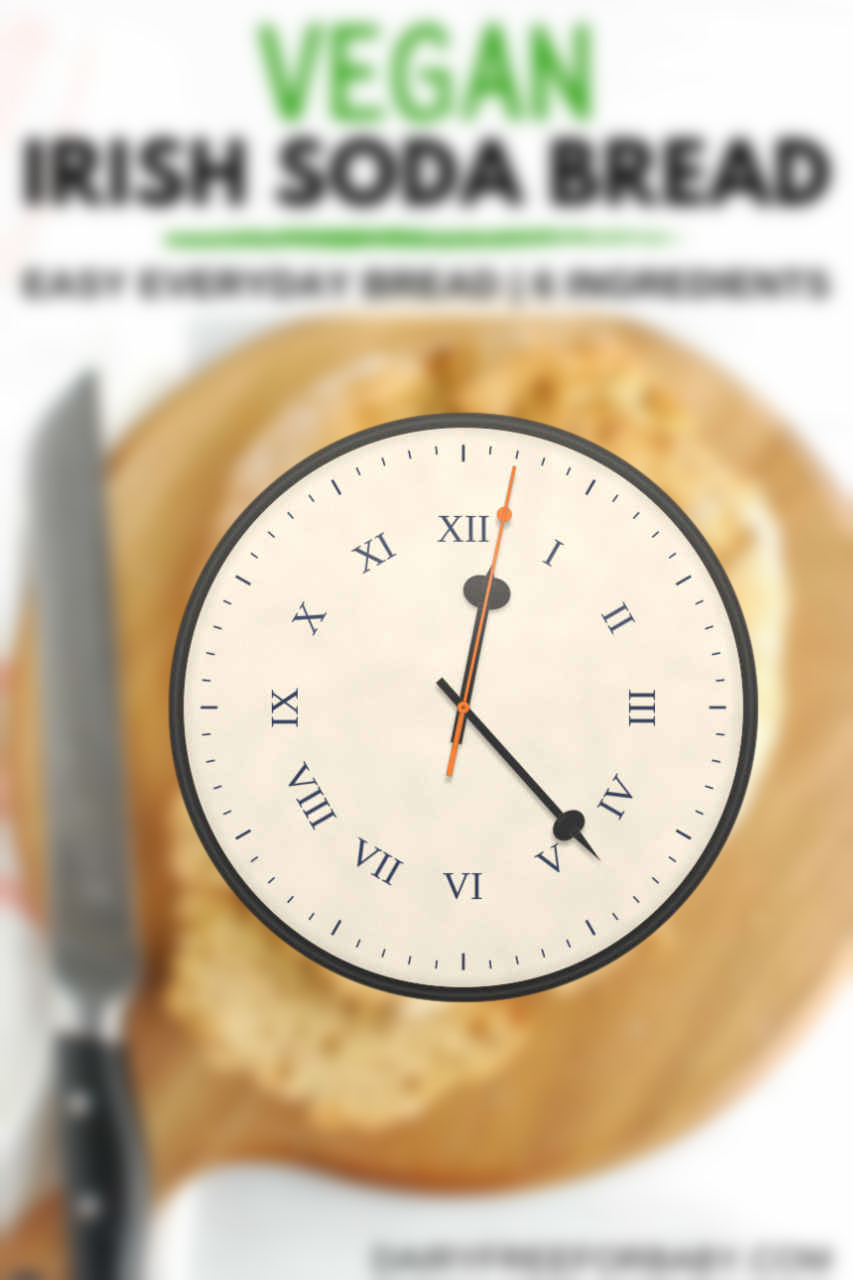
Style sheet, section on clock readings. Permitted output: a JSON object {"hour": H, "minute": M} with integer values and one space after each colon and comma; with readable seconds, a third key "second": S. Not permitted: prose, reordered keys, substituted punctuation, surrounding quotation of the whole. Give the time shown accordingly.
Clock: {"hour": 12, "minute": 23, "second": 2}
